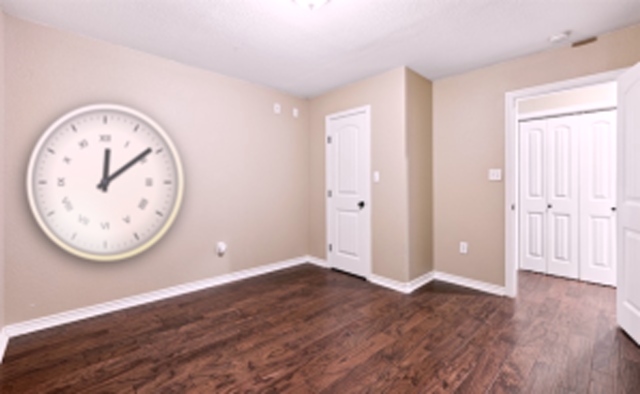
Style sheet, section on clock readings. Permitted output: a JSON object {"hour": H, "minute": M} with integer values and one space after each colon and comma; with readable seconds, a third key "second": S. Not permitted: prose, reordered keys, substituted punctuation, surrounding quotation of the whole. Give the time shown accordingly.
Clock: {"hour": 12, "minute": 9}
